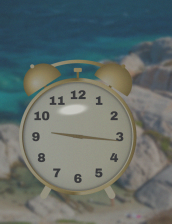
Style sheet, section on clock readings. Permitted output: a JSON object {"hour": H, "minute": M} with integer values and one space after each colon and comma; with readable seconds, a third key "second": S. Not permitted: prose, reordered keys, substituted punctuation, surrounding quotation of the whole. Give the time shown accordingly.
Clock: {"hour": 9, "minute": 16}
